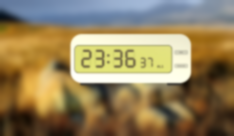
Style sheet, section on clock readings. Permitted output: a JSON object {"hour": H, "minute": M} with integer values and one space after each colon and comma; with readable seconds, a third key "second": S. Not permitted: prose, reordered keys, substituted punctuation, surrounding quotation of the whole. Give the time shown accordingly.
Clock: {"hour": 23, "minute": 36}
